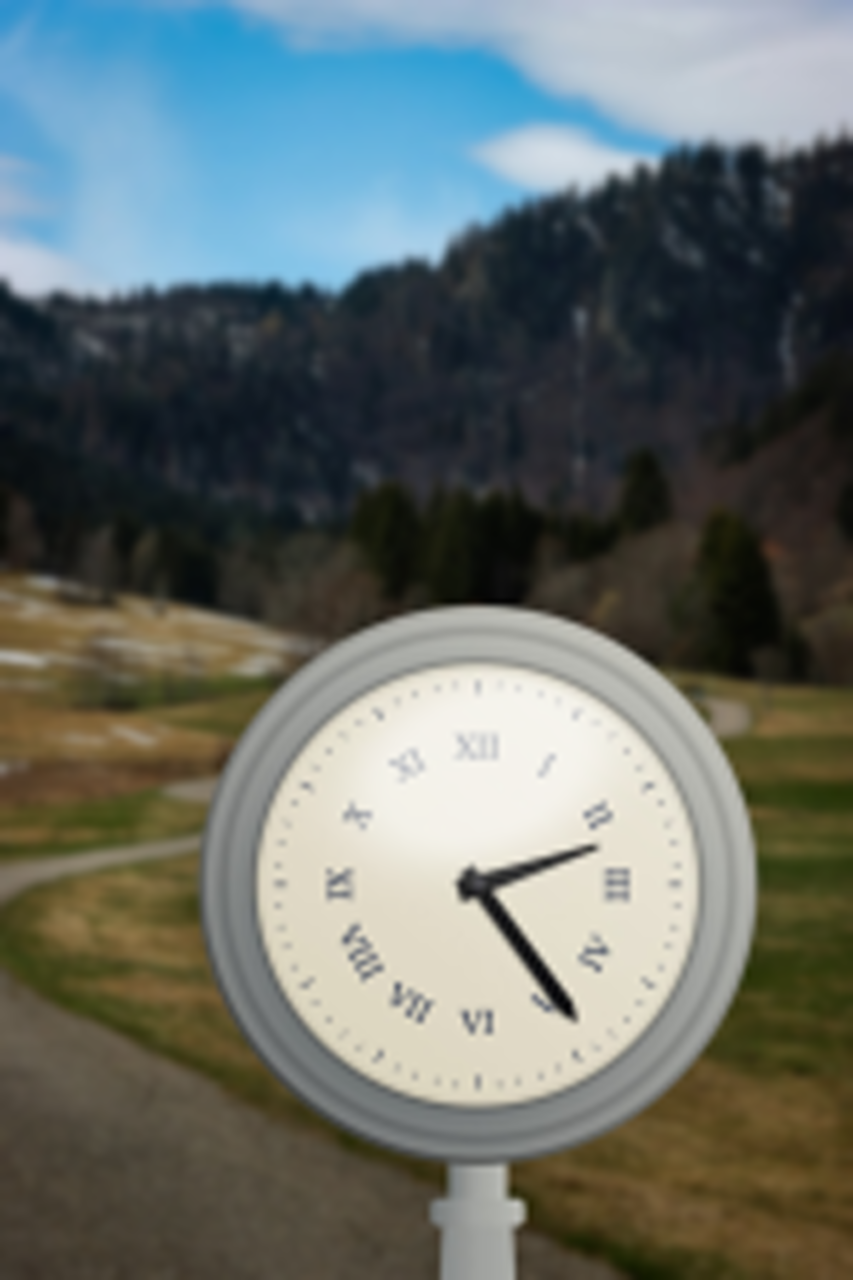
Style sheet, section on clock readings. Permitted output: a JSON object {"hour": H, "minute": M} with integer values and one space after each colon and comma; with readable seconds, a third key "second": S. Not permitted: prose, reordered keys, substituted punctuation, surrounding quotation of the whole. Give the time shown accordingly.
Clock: {"hour": 2, "minute": 24}
